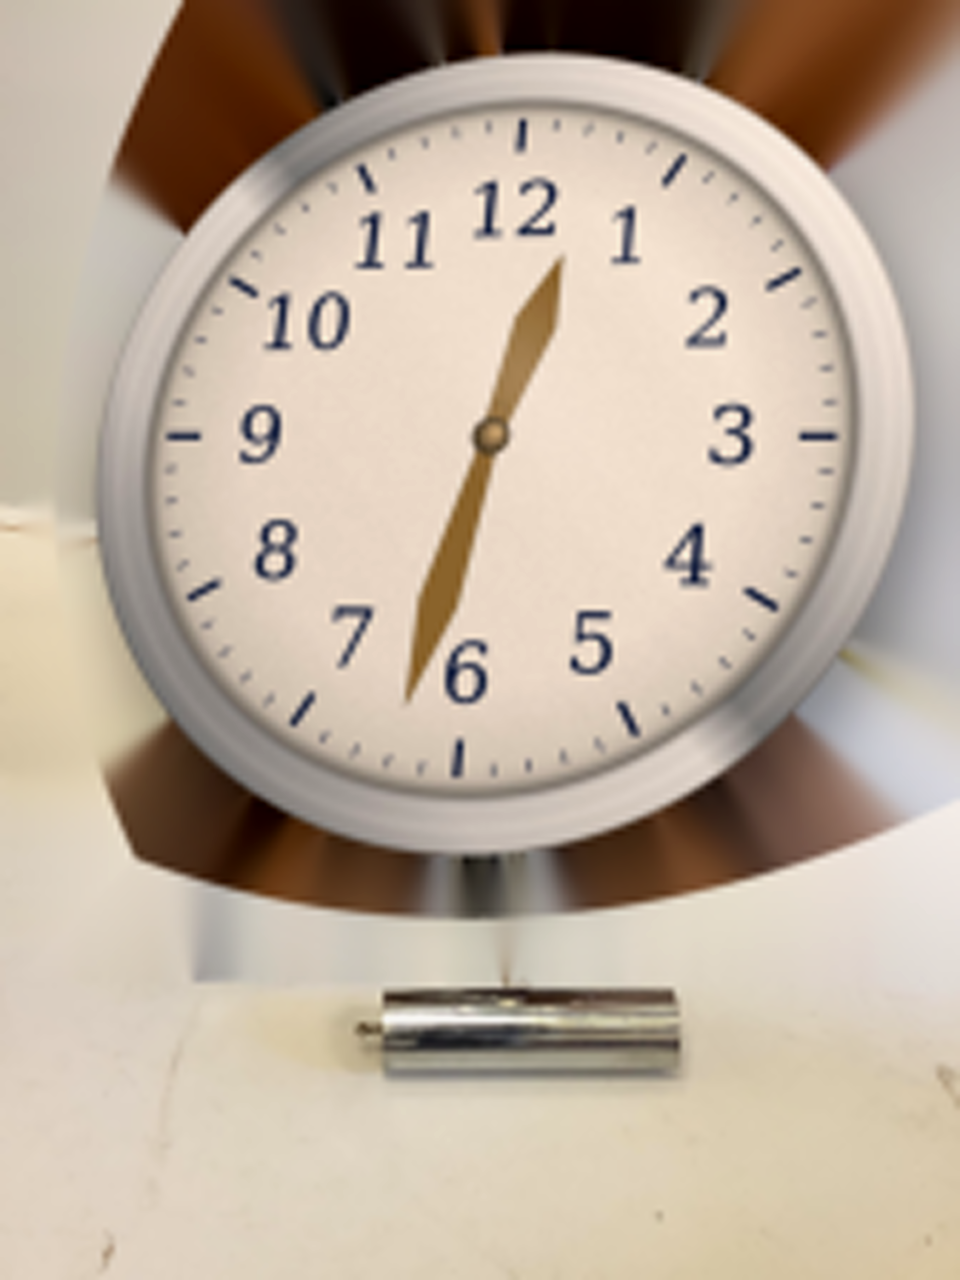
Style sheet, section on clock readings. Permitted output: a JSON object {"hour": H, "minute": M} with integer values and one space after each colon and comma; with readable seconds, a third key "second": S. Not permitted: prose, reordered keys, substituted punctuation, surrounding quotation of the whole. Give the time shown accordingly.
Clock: {"hour": 12, "minute": 32}
